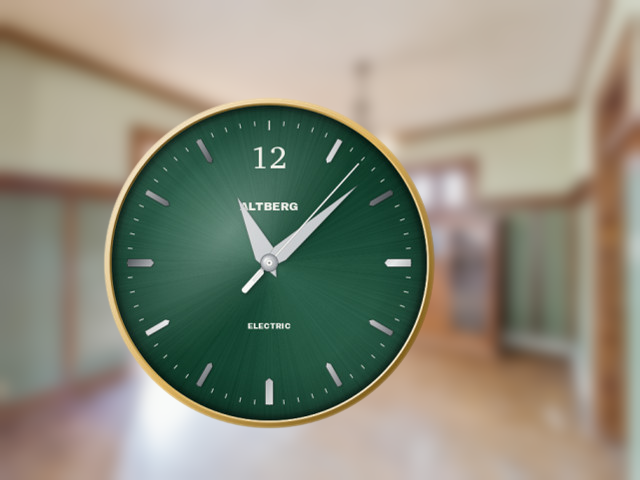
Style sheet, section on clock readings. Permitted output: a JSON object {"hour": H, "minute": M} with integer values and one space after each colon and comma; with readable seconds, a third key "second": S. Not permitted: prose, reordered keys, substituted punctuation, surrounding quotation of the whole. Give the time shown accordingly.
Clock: {"hour": 11, "minute": 8, "second": 7}
